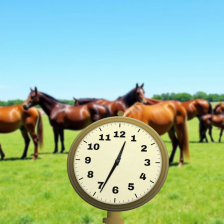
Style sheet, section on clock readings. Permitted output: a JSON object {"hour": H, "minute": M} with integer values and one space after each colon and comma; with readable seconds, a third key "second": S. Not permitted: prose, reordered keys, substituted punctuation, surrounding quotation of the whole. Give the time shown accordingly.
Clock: {"hour": 12, "minute": 34}
